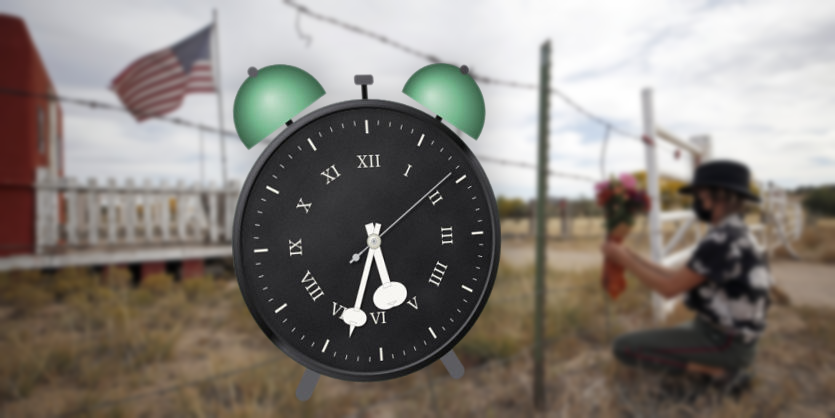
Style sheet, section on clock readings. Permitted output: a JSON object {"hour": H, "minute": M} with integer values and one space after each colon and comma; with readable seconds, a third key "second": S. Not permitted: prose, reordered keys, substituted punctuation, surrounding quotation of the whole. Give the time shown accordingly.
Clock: {"hour": 5, "minute": 33, "second": 9}
